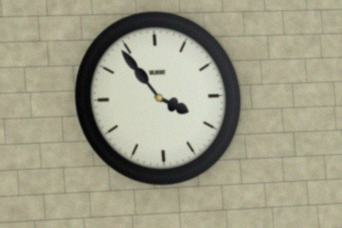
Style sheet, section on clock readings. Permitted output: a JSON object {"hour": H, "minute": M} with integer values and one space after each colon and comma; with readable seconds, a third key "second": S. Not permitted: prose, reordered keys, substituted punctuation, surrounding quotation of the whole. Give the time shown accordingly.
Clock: {"hour": 3, "minute": 54}
